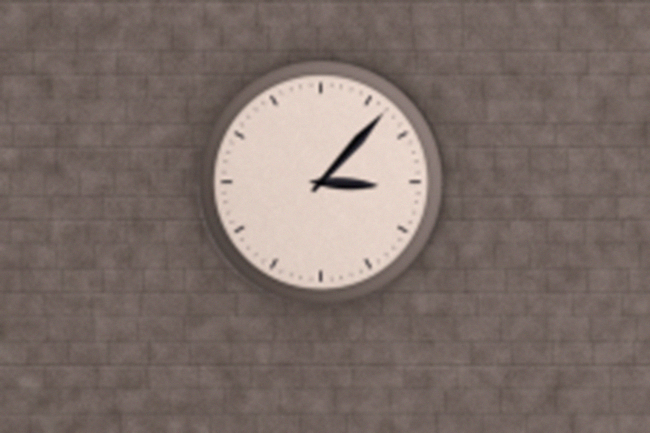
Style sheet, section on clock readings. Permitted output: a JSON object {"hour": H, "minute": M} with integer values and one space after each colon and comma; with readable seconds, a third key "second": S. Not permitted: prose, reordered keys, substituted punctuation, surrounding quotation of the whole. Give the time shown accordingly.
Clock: {"hour": 3, "minute": 7}
